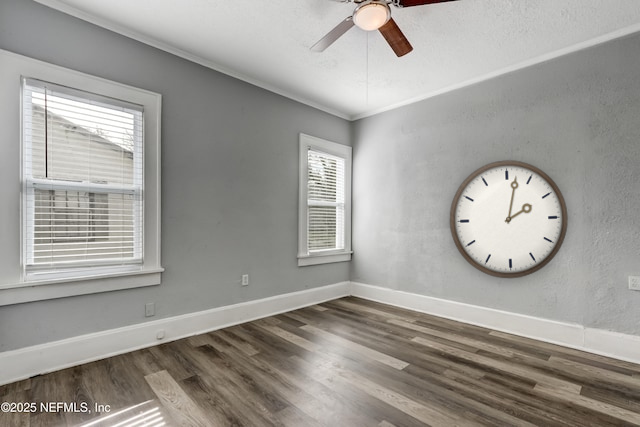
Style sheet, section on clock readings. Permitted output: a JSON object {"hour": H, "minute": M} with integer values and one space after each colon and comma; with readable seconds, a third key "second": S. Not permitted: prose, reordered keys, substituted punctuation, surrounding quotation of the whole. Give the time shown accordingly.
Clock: {"hour": 2, "minute": 2}
